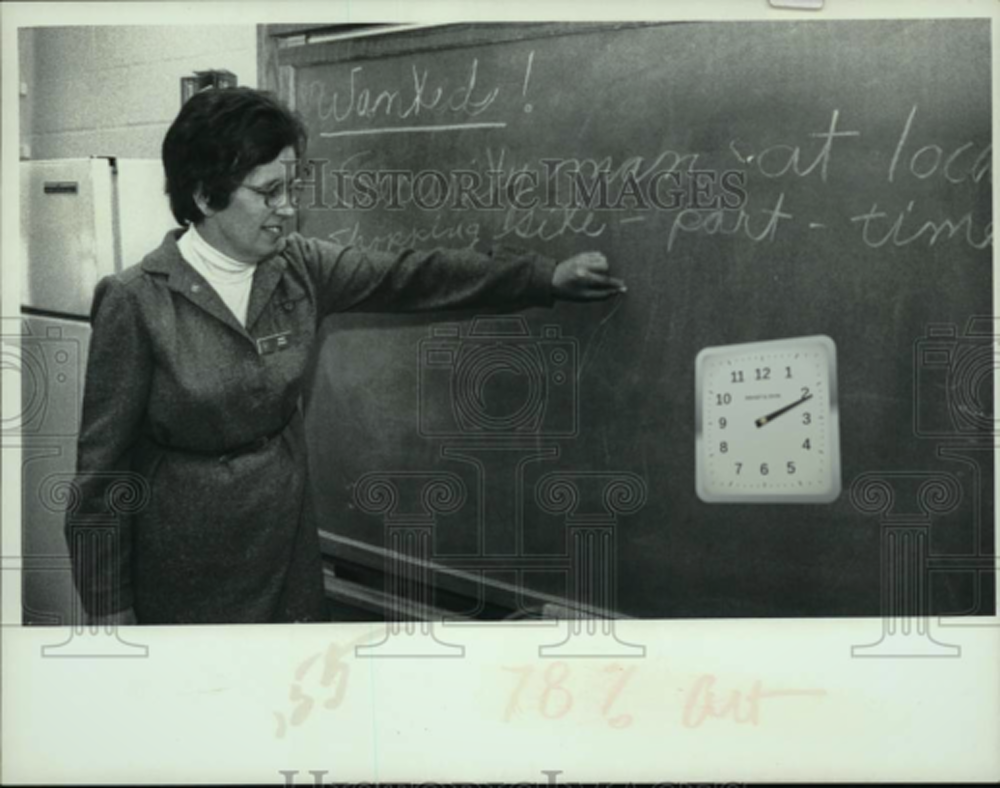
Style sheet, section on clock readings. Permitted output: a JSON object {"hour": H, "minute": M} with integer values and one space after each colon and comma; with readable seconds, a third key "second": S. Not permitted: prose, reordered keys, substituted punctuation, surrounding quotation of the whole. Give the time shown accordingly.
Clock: {"hour": 2, "minute": 11}
